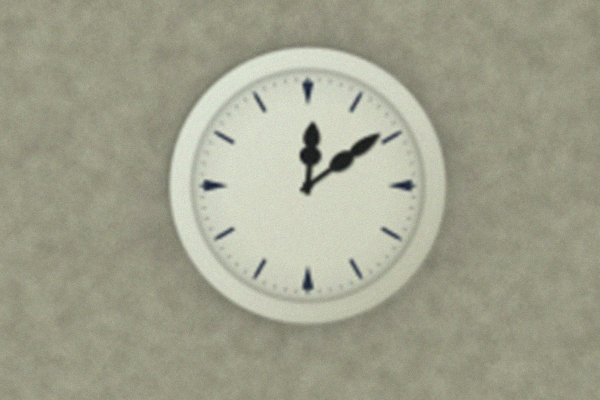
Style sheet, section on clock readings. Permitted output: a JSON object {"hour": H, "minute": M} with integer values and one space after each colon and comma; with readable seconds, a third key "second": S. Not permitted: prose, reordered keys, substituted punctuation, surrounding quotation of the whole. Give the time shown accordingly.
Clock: {"hour": 12, "minute": 9}
